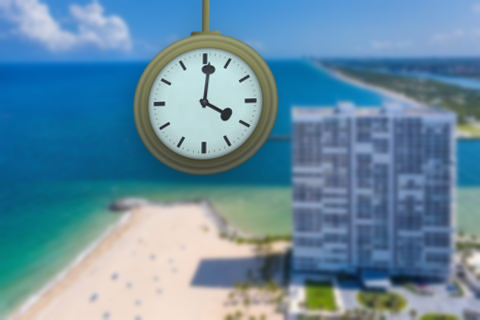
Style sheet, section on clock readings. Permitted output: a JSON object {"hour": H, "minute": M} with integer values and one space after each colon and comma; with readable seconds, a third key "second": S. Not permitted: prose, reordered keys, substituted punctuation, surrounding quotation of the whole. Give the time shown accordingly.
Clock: {"hour": 4, "minute": 1}
